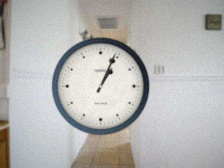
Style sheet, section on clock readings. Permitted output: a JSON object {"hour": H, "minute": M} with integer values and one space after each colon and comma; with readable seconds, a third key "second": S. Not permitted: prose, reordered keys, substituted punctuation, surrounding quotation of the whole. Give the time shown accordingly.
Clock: {"hour": 1, "minute": 4}
